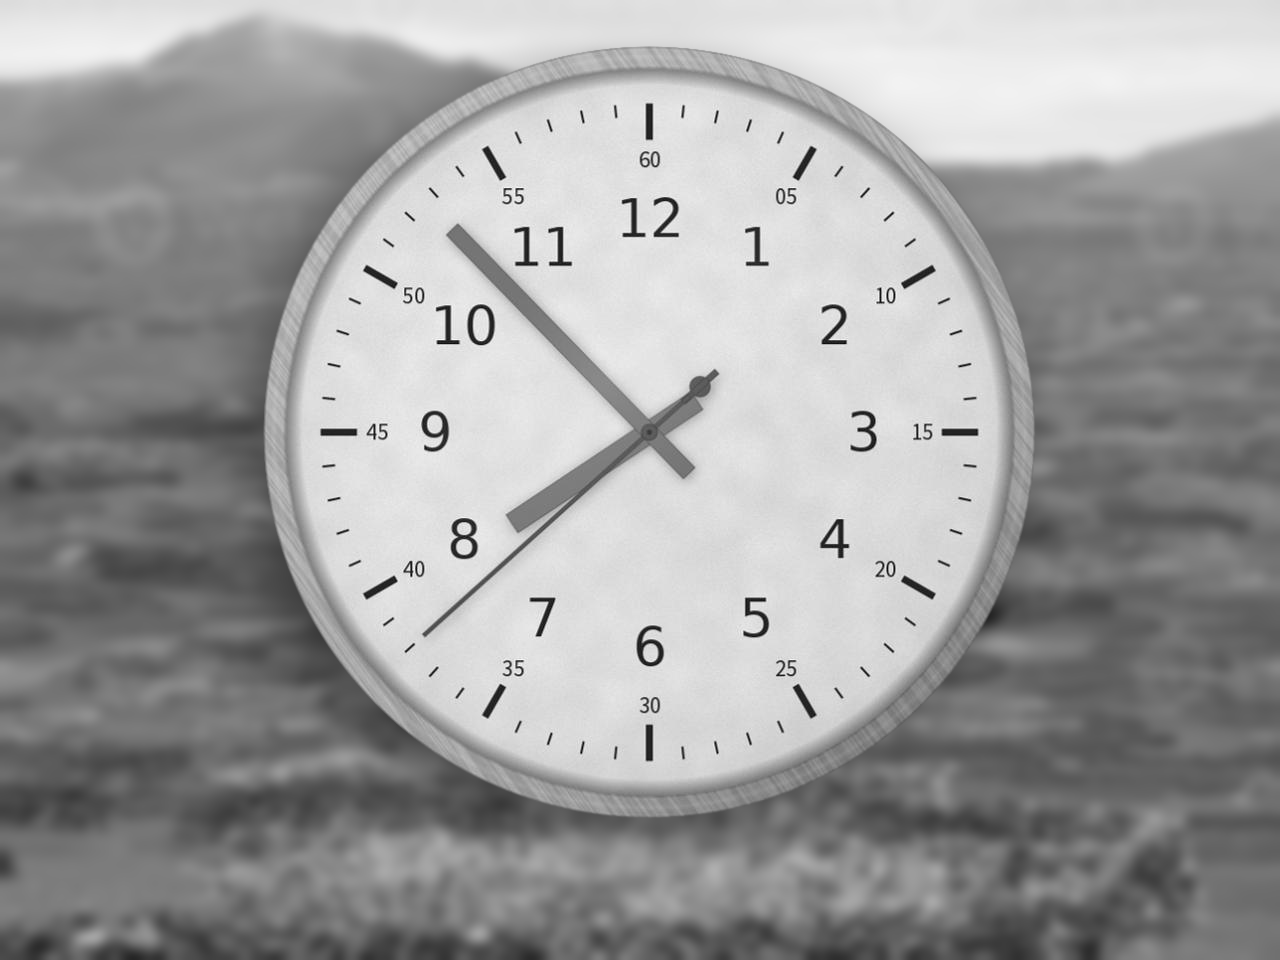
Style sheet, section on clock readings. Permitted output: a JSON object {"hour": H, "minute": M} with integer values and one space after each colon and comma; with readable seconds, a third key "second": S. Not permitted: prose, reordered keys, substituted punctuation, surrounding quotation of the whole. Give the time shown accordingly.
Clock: {"hour": 7, "minute": 52, "second": 38}
